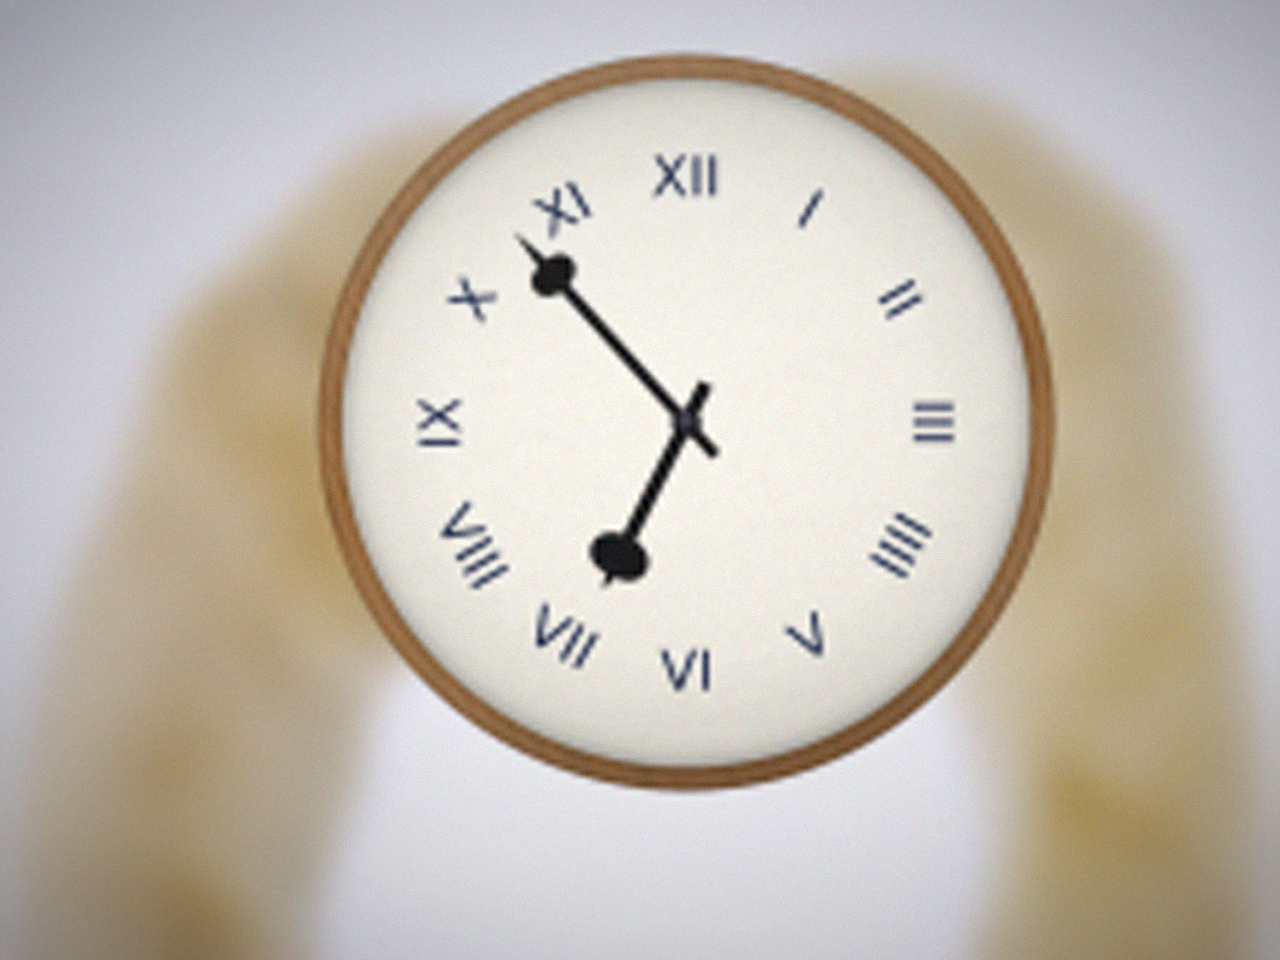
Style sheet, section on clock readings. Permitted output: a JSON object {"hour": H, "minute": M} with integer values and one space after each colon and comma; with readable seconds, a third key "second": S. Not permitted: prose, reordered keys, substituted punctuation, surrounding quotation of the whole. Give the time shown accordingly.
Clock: {"hour": 6, "minute": 53}
